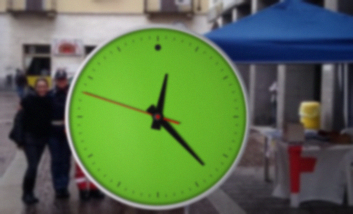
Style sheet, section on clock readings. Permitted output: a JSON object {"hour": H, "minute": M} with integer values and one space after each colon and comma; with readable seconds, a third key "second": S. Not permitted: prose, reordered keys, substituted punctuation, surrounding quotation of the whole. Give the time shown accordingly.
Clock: {"hour": 12, "minute": 22, "second": 48}
